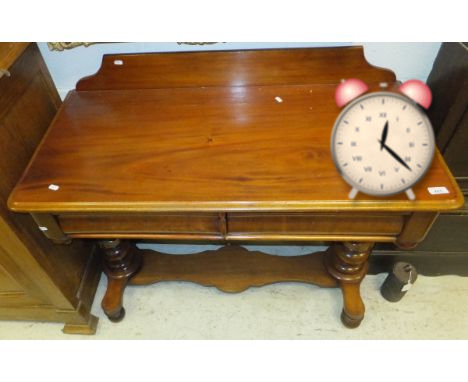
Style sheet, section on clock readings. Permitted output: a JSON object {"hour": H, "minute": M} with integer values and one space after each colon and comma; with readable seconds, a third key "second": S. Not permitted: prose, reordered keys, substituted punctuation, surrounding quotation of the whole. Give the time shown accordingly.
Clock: {"hour": 12, "minute": 22}
